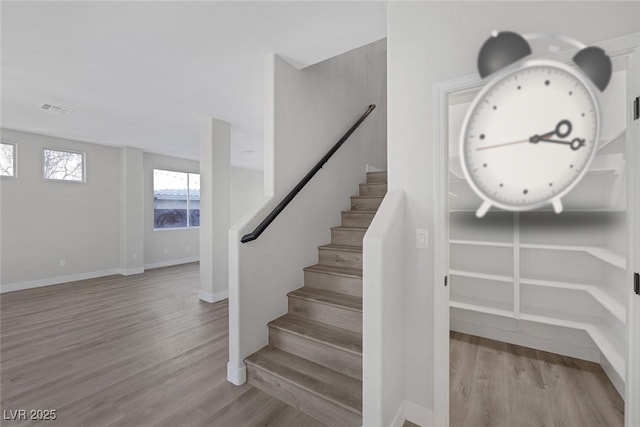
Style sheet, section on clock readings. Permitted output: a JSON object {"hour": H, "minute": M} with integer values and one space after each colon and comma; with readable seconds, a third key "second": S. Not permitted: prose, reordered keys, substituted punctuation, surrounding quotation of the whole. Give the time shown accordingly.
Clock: {"hour": 2, "minute": 15, "second": 43}
